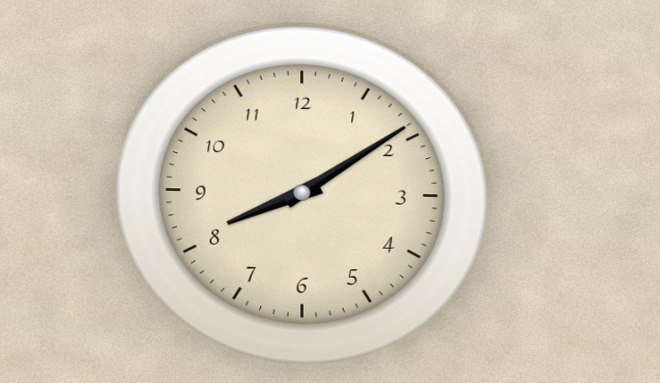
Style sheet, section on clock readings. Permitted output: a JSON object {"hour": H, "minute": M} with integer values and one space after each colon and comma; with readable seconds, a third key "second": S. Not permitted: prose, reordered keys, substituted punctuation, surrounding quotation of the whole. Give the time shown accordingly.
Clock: {"hour": 8, "minute": 9}
